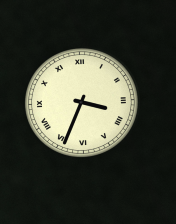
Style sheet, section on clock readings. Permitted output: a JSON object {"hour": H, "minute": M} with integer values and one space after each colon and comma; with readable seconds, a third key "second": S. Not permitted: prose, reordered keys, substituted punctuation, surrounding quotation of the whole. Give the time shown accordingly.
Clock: {"hour": 3, "minute": 34}
